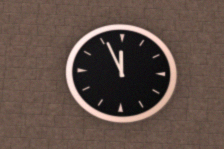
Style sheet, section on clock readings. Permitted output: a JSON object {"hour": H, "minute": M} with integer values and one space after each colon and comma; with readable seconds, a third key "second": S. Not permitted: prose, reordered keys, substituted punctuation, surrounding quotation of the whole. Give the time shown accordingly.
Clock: {"hour": 11, "minute": 56}
